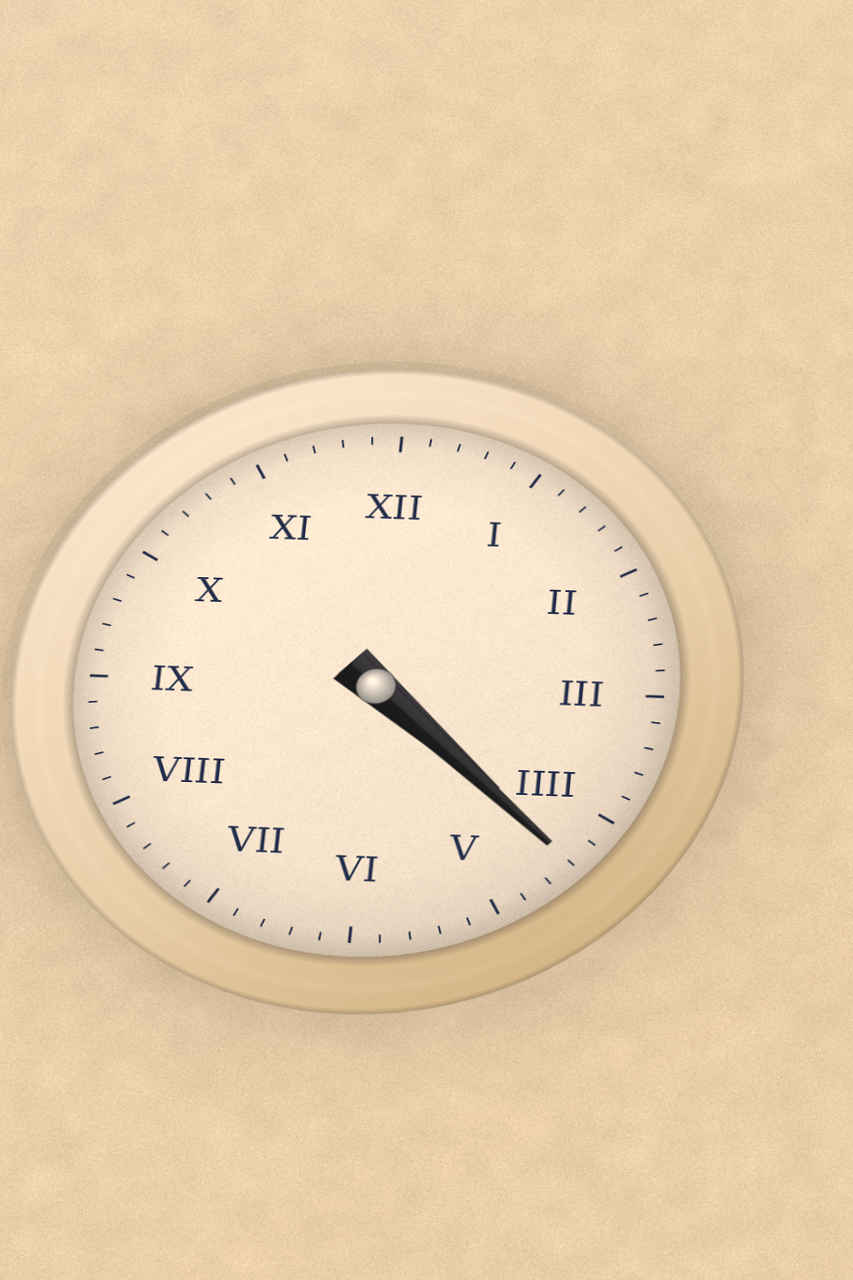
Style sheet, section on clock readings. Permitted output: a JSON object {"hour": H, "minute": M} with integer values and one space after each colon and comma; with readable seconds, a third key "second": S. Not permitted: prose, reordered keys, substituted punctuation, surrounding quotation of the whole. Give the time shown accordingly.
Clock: {"hour": 4, "minute": 22}
